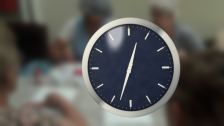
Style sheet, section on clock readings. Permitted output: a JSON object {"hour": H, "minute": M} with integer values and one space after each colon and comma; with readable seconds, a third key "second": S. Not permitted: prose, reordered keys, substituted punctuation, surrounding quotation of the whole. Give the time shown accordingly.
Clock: {"hour": 12, "minute": 33}
